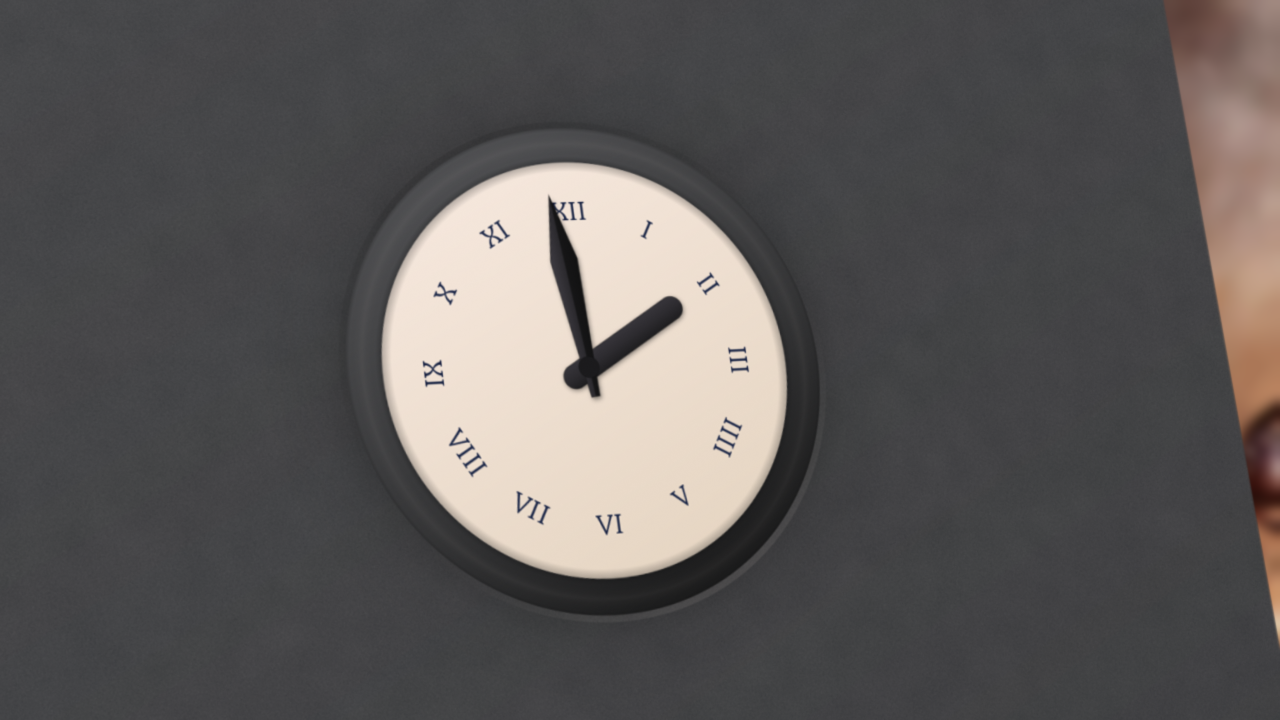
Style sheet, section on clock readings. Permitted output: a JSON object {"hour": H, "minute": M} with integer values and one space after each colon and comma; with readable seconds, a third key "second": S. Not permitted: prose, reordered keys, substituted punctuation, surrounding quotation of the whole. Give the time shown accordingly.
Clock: {"hour": 1, "minute": 59}
